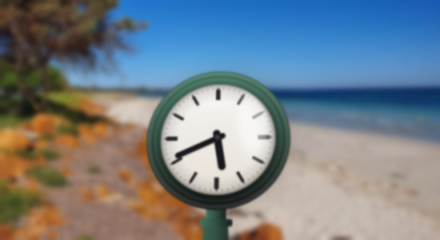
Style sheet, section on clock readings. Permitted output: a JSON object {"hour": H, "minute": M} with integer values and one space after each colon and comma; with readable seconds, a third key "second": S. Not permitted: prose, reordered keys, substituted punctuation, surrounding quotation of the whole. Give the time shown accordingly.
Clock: {"hour": 5, "minute": 41}
